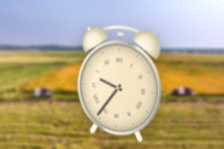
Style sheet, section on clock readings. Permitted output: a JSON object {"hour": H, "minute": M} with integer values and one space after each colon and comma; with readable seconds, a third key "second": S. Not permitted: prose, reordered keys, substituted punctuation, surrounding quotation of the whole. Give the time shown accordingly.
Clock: {"hour": 9, "minute": 36}
